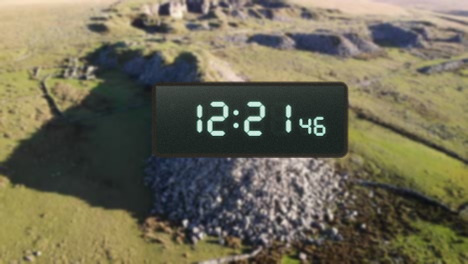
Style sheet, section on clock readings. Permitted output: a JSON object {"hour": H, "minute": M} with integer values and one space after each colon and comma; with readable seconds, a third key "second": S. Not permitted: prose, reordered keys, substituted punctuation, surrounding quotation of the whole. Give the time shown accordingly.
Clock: {"hour": 12, "minute": 21, "second": 46}
